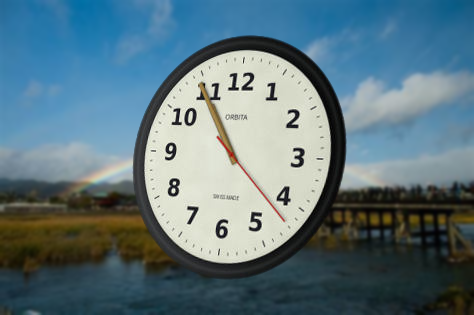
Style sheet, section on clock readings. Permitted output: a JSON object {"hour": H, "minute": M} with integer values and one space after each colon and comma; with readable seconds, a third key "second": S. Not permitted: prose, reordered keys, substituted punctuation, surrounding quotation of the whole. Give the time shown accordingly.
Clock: {"hour": 10, "minute": 54, "second": 22}
